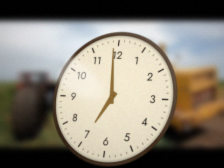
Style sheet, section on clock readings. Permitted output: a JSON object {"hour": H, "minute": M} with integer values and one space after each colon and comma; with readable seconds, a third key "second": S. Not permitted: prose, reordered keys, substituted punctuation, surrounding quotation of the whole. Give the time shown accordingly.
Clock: {"hour": 6, "minute": 59}
